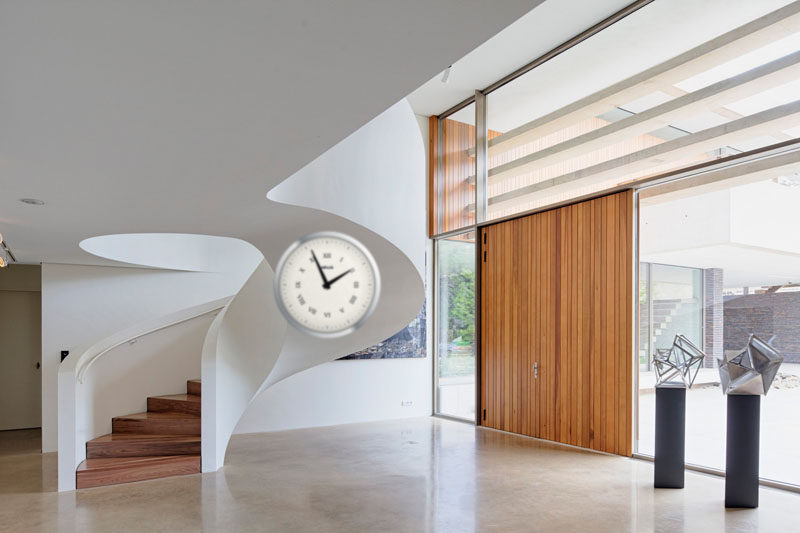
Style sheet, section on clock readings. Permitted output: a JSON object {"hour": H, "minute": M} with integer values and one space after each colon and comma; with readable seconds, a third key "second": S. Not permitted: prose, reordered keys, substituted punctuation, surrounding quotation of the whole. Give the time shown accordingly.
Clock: {"hour": 1, "minute": 56}
